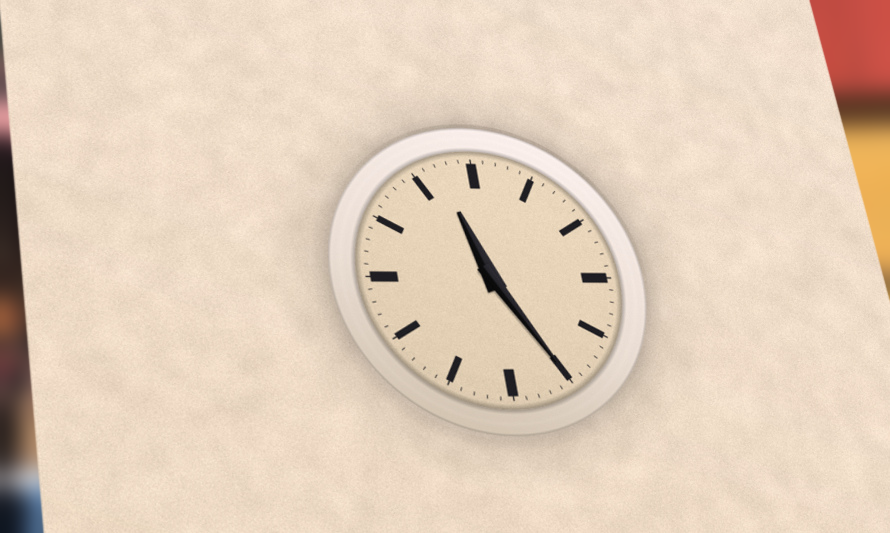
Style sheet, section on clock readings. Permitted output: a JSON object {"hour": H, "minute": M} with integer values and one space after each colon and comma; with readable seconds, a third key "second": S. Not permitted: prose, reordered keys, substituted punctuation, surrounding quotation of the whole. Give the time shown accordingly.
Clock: {"hour": 11, "minute": 25}
